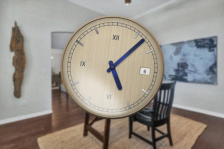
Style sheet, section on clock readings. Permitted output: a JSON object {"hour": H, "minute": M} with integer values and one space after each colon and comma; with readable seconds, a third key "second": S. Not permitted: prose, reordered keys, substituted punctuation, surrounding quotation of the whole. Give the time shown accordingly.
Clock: {"hour": 5, "minute": 7}
